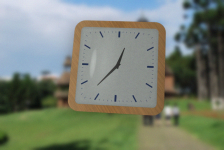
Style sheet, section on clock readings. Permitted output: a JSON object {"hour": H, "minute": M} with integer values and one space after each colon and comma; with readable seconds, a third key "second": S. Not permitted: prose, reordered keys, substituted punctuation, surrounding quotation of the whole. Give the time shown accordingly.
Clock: {"hour": 12, "minute": 37}
